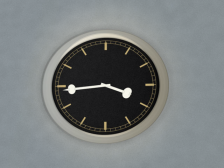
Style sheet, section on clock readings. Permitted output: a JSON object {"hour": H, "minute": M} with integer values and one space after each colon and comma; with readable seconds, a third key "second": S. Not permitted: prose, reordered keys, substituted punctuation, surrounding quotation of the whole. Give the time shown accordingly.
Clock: {"hour": 3, "minute": 44}
